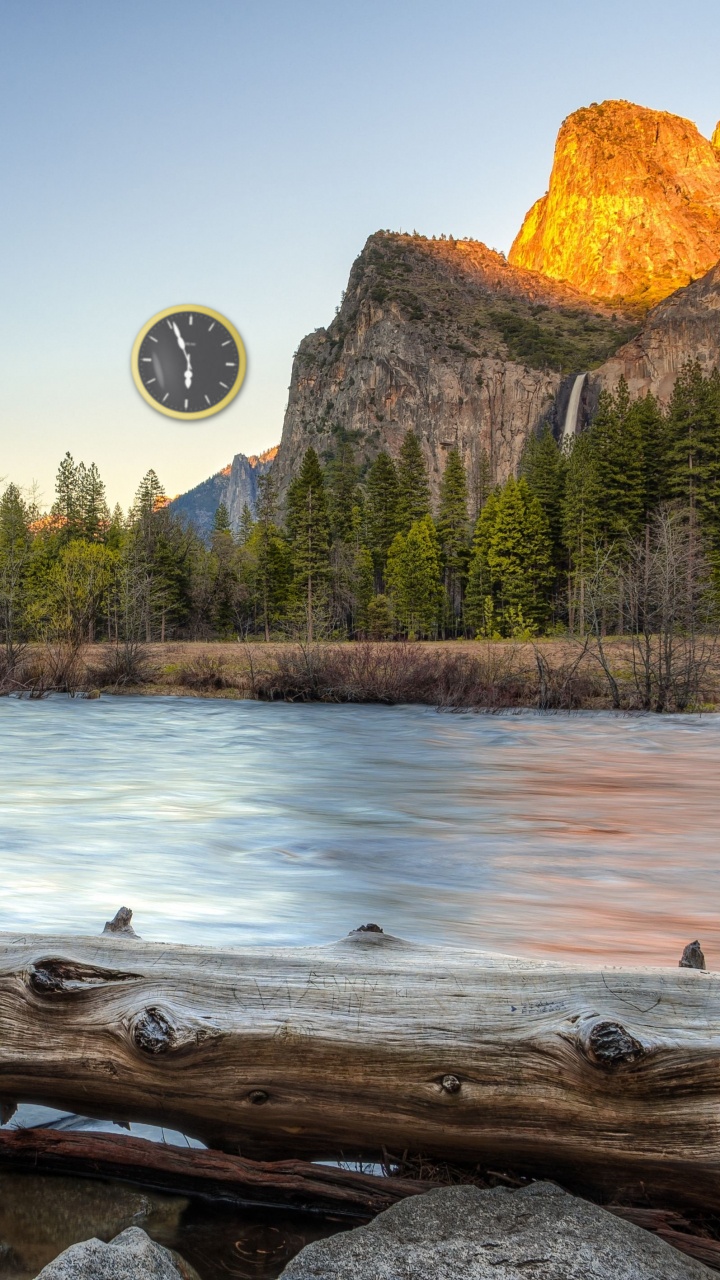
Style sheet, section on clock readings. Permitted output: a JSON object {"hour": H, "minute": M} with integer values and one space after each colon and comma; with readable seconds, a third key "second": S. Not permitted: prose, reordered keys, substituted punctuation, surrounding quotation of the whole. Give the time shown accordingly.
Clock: {"hour": 5, "minute": 56}
